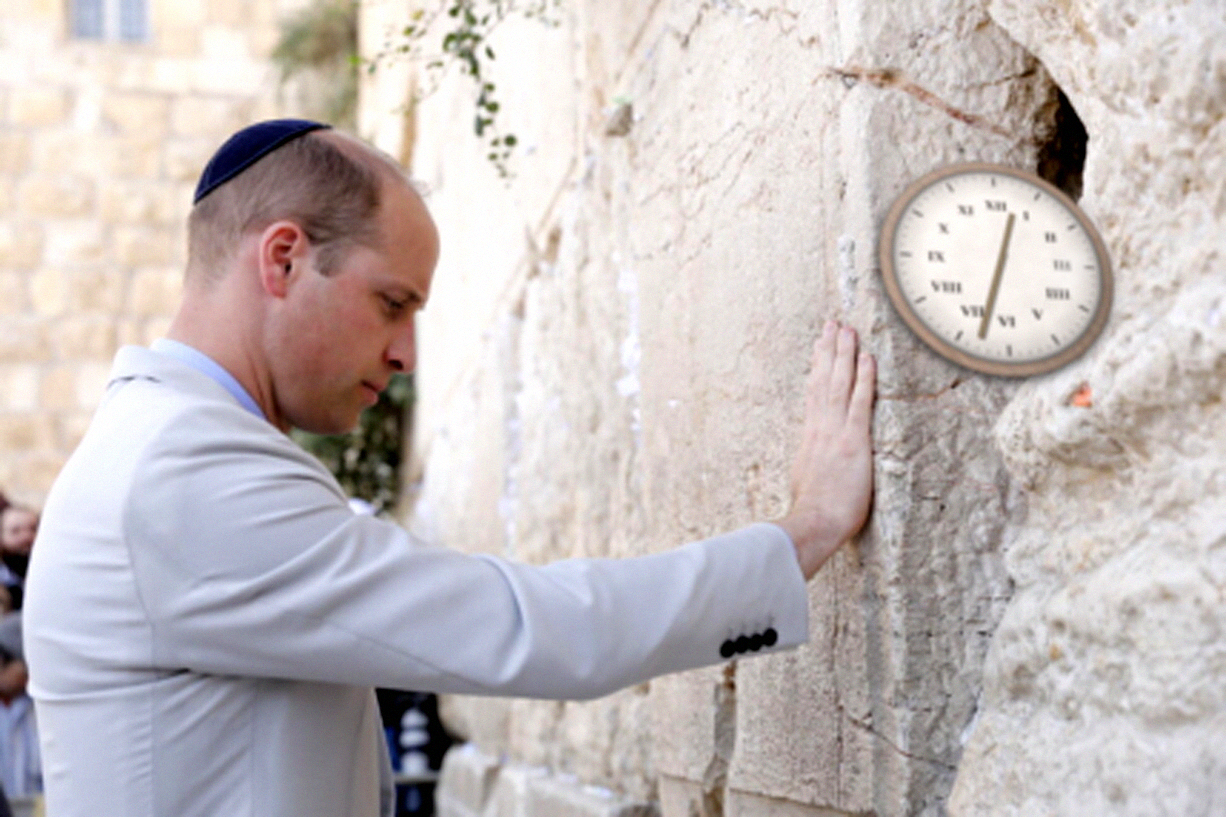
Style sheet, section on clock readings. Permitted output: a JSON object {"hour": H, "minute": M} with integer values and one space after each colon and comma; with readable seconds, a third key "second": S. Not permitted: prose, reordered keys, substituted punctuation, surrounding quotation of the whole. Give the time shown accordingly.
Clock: {"hour": 12, "minute": 33}
